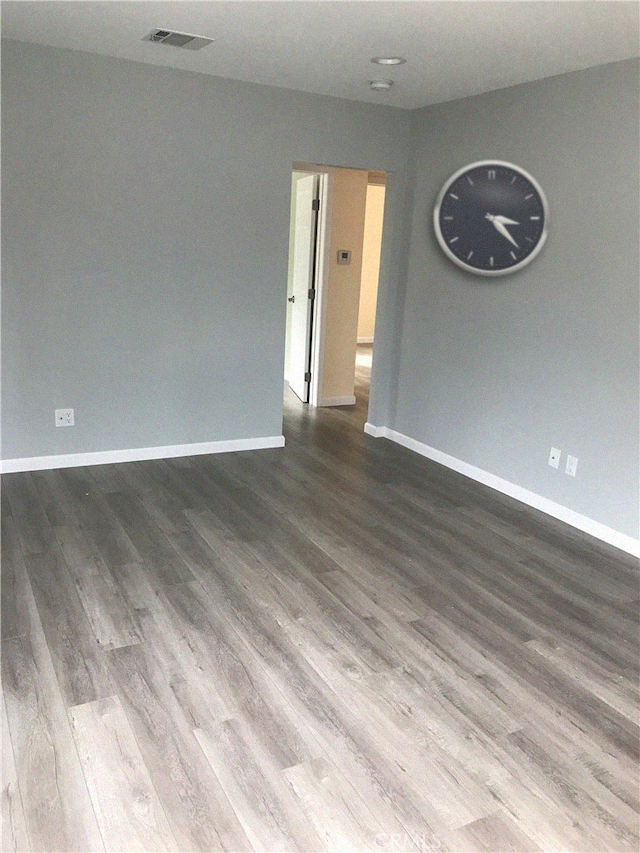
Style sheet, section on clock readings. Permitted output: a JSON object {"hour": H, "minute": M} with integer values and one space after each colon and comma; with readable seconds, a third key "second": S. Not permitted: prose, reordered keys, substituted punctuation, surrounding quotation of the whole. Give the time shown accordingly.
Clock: {"hour": 3, "minute": 23}
